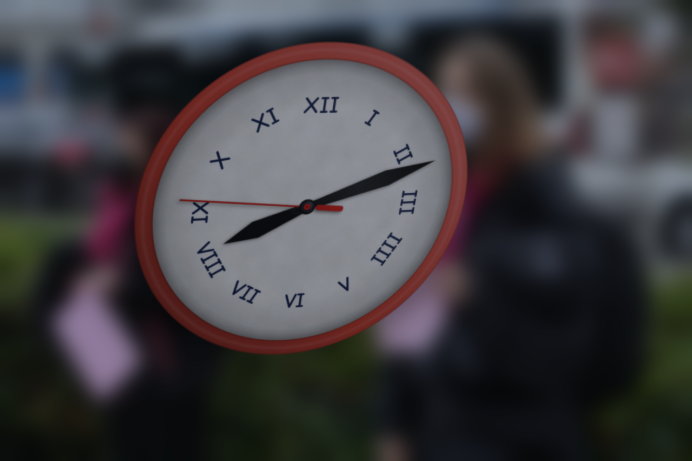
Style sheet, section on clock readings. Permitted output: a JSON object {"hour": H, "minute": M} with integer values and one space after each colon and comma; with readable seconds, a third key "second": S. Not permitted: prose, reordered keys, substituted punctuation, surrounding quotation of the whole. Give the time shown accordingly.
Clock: {"hour": 8, "minute": 11, "second": 46}
